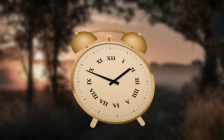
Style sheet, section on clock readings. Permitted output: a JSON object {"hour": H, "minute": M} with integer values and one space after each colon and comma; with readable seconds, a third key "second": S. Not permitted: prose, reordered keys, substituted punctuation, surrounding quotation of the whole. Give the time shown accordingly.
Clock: {"hour": 1, "minute": 49}
